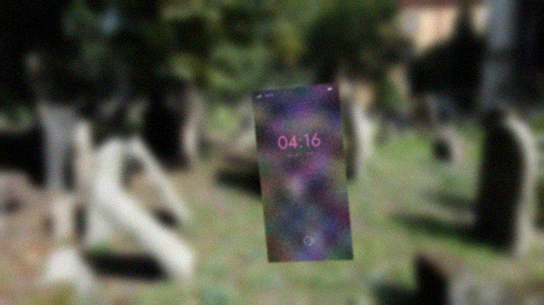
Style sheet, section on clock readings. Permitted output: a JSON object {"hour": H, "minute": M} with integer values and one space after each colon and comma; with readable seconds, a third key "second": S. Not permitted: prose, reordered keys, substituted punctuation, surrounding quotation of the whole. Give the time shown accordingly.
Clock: {"hour": 4, "minute": 16}
